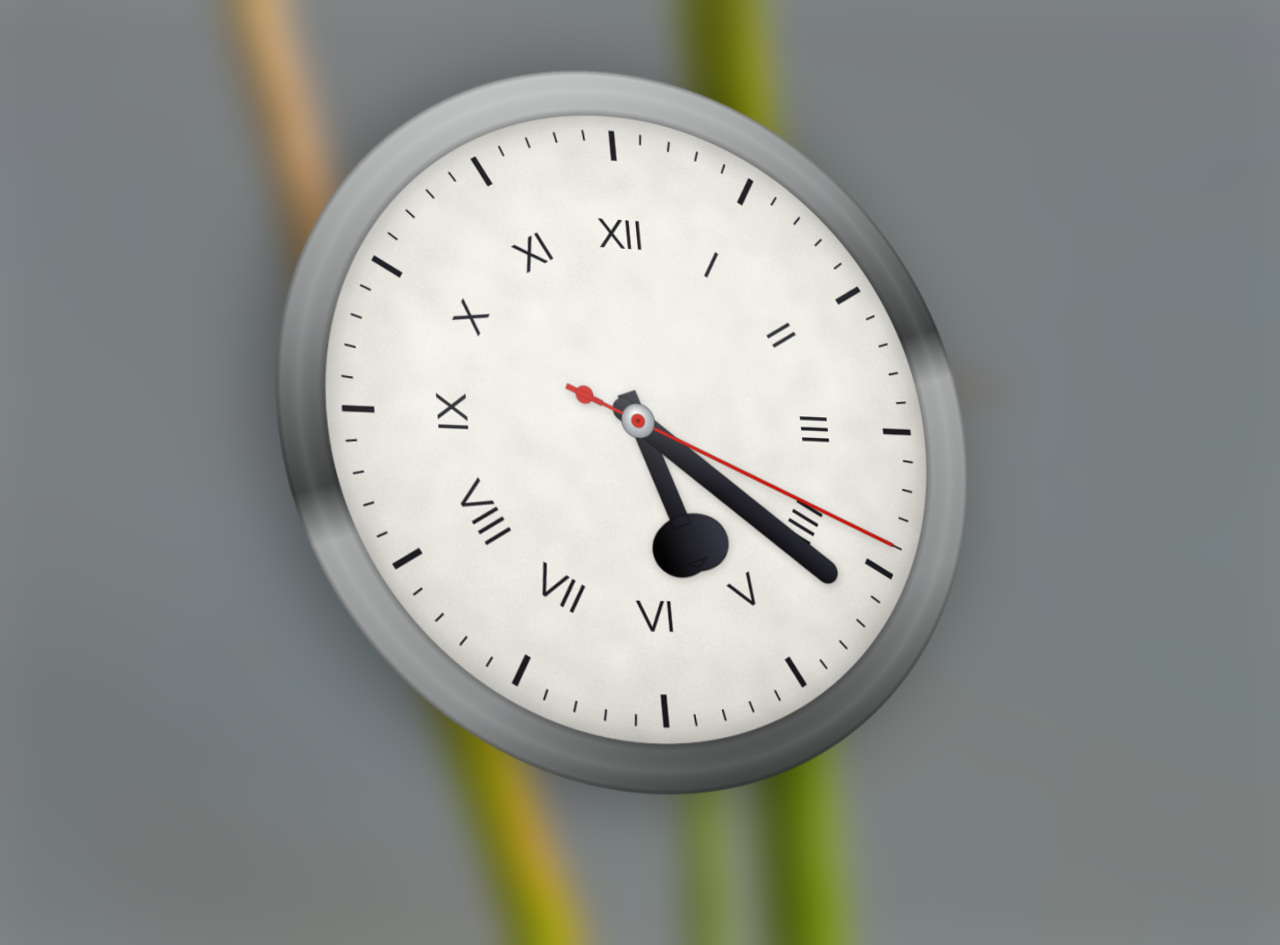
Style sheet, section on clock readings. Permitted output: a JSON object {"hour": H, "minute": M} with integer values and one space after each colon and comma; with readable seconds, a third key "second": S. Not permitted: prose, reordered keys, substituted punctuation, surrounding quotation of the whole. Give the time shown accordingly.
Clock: {"hour": 5, "minute": 21, "second": 19}
